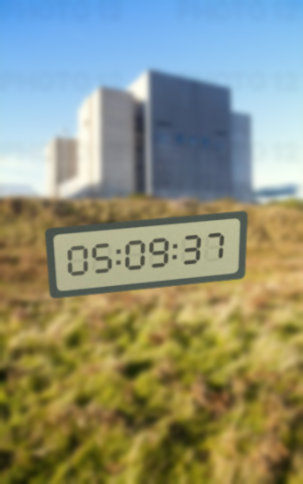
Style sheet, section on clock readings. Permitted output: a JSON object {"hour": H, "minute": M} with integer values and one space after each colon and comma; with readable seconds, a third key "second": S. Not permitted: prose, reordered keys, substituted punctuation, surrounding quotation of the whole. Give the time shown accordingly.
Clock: {"hour": 5, "minute": 9, "second": 37}
